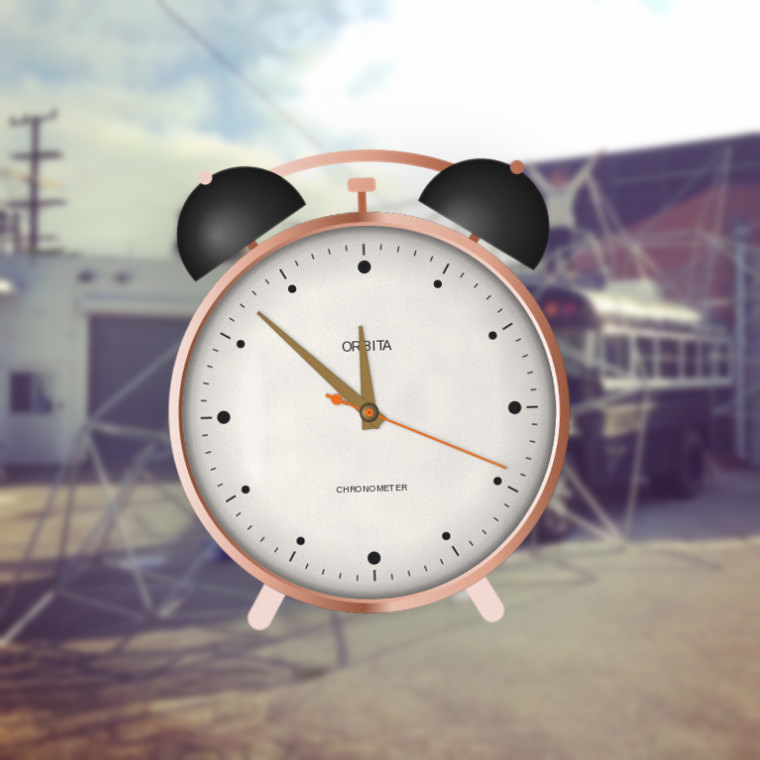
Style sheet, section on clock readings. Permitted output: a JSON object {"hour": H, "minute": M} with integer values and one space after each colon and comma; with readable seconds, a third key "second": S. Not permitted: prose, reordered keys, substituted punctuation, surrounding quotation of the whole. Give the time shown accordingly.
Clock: {"hour": 11, "minute": 52, "second": 19}
